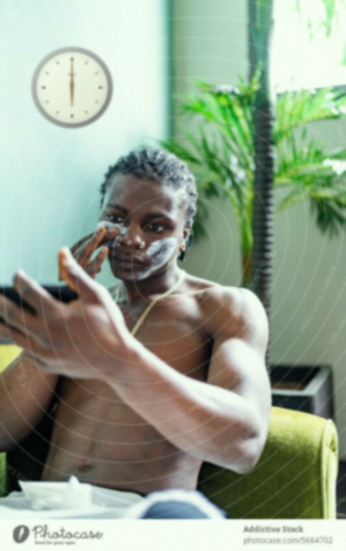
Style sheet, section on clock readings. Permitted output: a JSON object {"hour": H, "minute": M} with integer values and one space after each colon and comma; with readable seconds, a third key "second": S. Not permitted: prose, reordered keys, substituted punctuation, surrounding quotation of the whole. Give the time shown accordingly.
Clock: {"hour": 6, "minute": 0}
